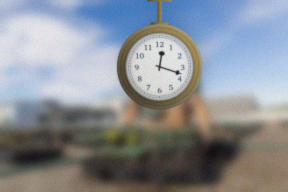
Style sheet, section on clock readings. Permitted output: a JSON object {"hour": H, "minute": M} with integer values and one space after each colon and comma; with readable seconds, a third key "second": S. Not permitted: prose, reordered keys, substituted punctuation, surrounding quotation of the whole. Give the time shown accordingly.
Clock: {"hour": 12, "minute": 18}
